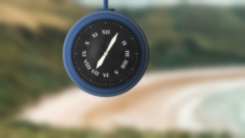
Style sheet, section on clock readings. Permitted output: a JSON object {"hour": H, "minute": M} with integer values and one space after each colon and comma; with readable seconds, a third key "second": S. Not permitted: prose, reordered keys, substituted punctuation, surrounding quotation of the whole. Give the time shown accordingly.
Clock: {"hour": 7, "minute": 5}
